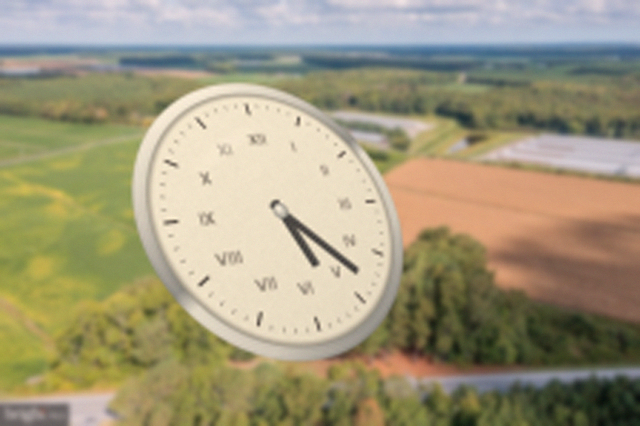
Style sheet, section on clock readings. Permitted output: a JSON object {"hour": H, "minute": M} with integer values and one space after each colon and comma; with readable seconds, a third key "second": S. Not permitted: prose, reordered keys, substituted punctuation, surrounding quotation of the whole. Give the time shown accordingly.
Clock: {"hour": 5, "minute": 23}
